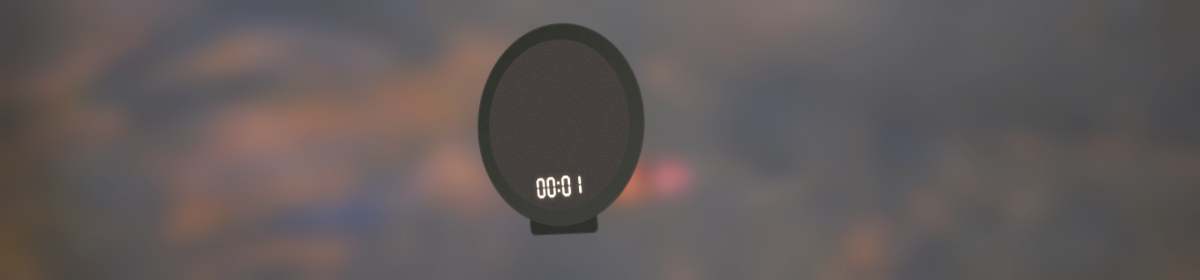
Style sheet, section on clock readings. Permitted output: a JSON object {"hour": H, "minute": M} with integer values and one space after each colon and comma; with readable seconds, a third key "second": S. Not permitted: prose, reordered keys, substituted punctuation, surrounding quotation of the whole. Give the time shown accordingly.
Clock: {"hour": 0, "minute": 1}
